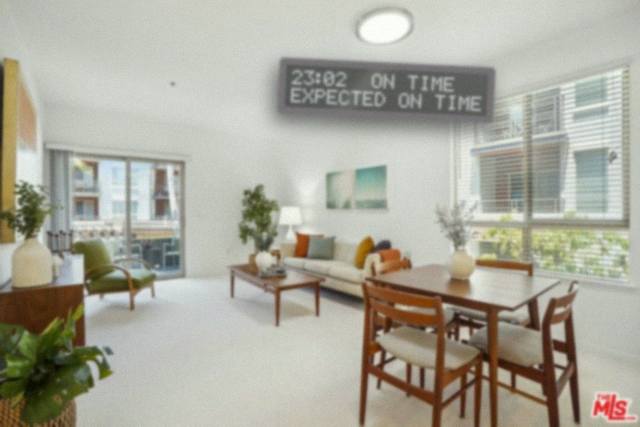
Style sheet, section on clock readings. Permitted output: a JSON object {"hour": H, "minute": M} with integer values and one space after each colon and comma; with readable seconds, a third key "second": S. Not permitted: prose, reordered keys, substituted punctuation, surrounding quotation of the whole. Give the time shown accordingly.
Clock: {"hour": 23, "minute": 2}
